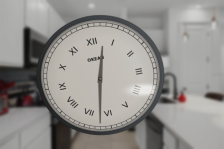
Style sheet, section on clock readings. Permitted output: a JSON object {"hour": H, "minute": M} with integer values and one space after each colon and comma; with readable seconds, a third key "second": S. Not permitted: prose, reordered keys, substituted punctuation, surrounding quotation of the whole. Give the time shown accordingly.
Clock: {"hour": 12, "minute": 32}
